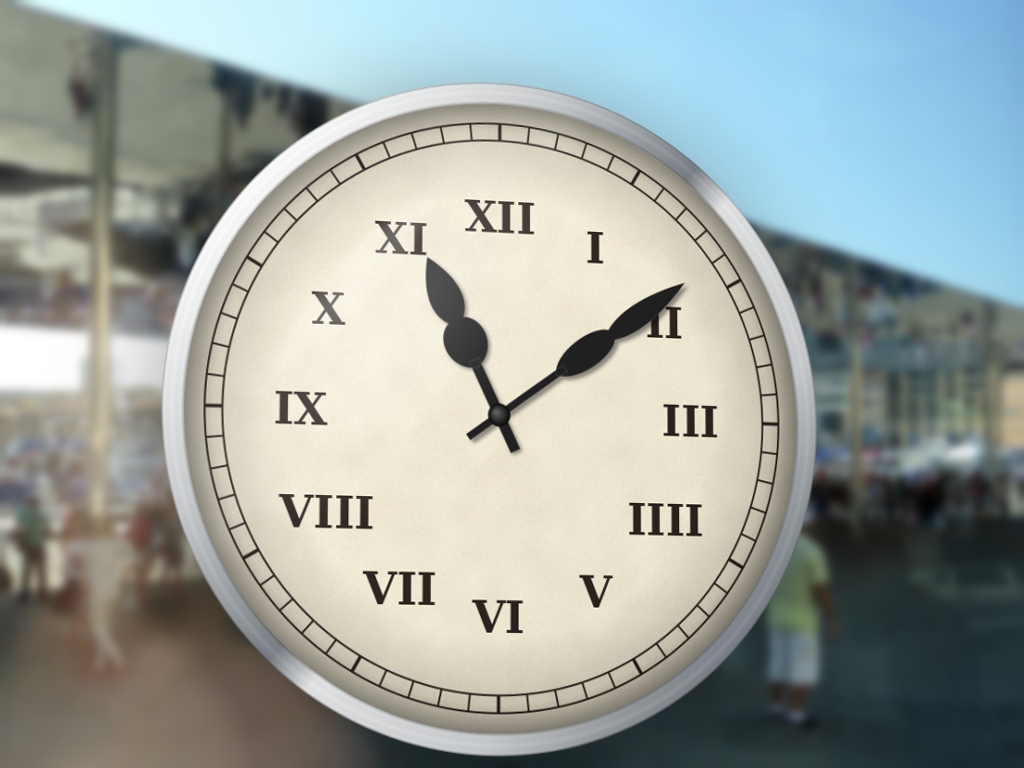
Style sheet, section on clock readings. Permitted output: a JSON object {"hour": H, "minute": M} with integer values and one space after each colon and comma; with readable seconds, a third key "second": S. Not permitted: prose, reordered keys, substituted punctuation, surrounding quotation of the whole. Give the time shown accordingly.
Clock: {"hour": 11, "minute": 9}
